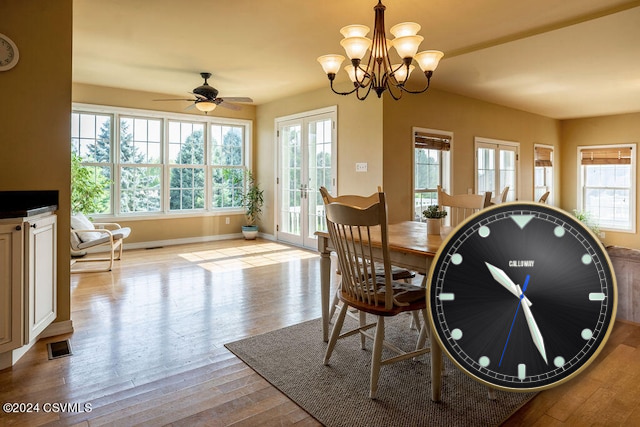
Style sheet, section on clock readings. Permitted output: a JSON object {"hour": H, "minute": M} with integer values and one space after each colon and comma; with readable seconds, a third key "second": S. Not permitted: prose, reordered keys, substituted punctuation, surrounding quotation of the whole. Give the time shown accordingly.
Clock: {"hour": 10, "minute": 26, "second": 33}
